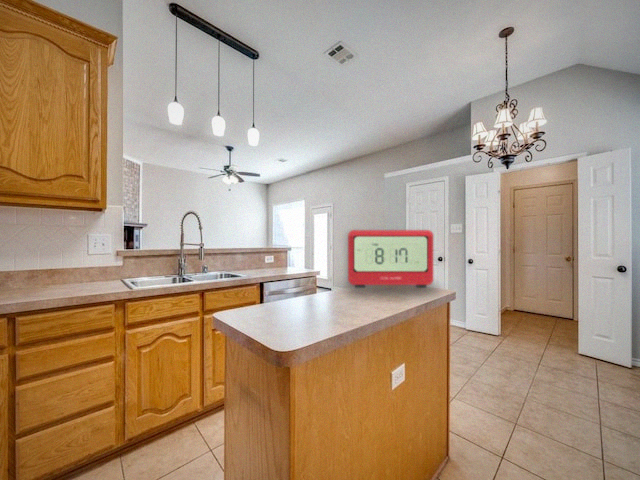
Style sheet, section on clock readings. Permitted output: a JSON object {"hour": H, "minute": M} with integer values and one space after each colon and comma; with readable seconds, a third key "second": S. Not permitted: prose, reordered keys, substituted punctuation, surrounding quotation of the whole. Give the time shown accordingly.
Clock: {"hour": 8, "minute": 17}
